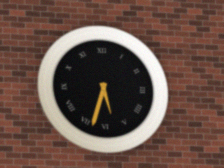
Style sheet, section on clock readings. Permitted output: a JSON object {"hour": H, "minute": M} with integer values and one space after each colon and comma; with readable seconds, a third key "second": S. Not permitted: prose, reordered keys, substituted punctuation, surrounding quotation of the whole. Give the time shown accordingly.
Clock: {"hour": 5, "minute": 33}
